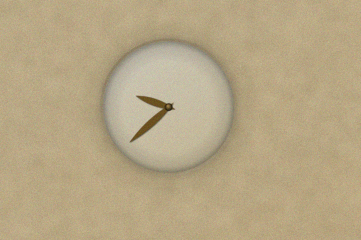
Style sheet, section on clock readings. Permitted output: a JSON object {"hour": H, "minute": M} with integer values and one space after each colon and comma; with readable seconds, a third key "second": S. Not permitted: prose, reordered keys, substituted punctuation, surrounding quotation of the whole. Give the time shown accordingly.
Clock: {"hour": 9, "minute": 38}
